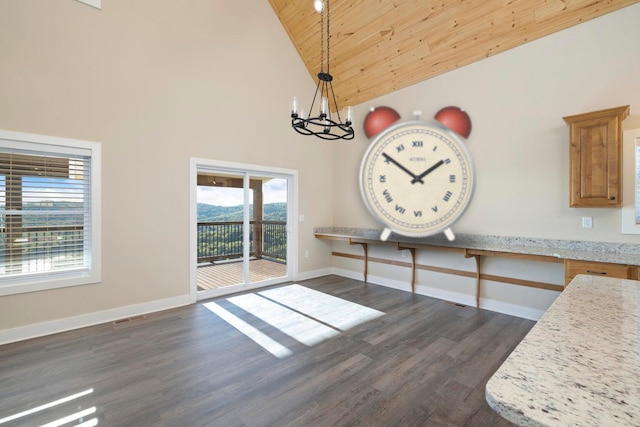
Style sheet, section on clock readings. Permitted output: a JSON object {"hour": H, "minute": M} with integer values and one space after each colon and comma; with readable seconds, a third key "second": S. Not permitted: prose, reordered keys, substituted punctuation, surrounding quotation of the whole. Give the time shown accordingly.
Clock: {"hour": 1, "minute": 51}
